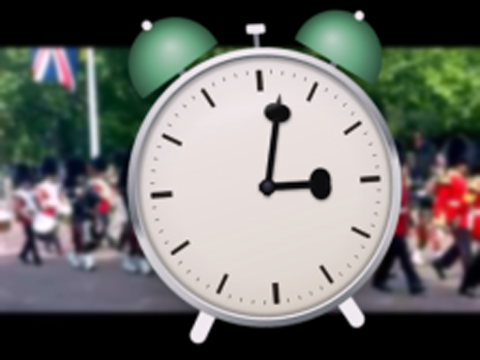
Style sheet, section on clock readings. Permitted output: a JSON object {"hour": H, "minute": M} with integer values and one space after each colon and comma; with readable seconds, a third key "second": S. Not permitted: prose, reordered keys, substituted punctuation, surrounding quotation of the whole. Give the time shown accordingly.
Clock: {"hour": 3, "minute": 2}
